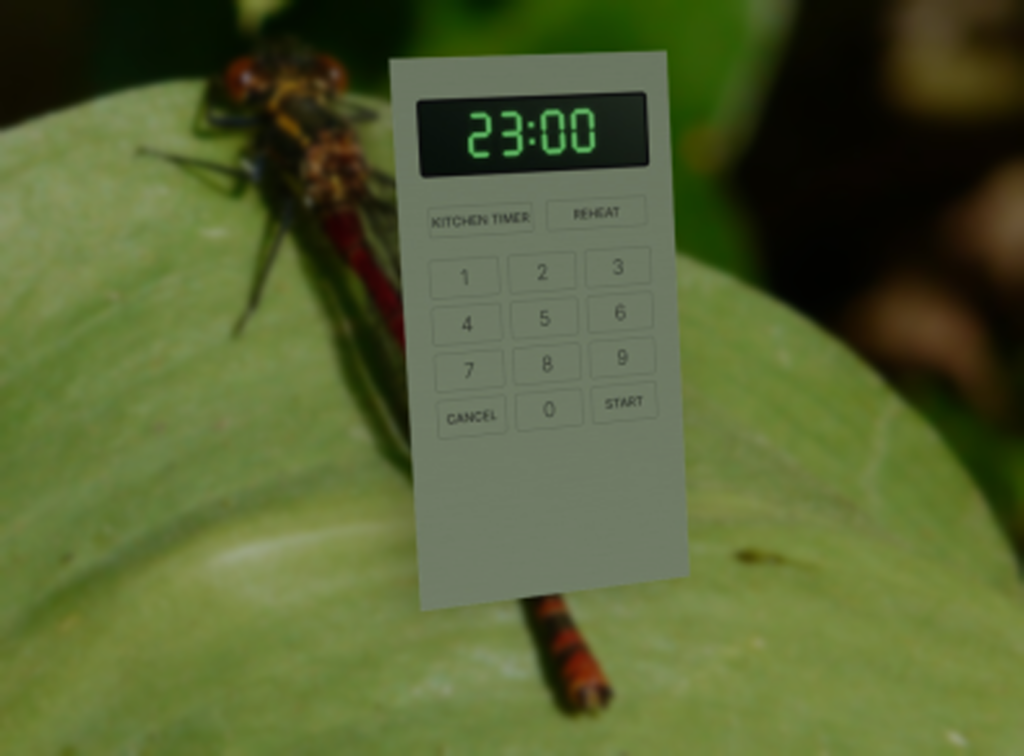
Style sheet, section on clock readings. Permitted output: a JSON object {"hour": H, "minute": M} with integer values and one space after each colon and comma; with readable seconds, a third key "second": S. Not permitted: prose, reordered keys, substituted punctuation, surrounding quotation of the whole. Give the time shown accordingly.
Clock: {"hour": 23, "minute": 0}
